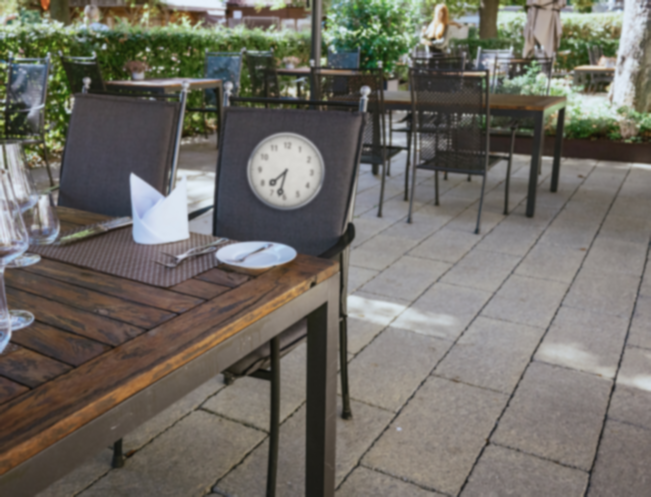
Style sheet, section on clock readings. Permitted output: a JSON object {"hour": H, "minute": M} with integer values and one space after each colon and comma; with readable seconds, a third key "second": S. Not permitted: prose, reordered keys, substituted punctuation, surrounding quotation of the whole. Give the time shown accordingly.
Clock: {"hour": 7, "minute": 32}
